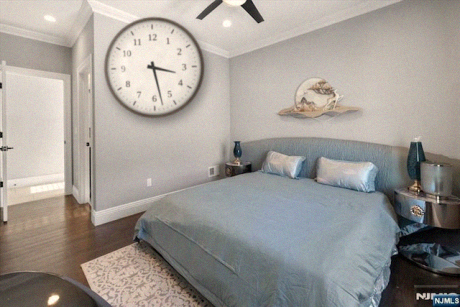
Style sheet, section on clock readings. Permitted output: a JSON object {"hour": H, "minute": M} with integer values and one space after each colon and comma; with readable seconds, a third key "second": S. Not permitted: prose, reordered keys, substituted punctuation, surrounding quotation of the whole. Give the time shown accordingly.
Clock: {"hour": 3, "minute": 28}
